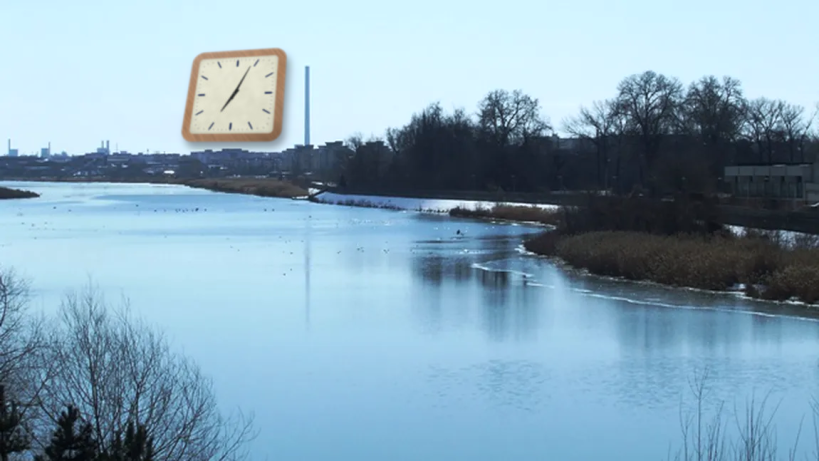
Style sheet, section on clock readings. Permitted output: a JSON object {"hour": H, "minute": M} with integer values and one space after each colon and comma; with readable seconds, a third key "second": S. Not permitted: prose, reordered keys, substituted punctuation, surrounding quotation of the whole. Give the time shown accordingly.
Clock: {"hour": 7, "minute": 4}
